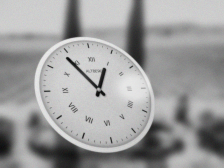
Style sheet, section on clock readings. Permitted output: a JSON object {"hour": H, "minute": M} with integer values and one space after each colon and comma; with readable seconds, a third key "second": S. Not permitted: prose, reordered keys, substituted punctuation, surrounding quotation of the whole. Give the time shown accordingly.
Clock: {"hour": 12, "minute": 54}
